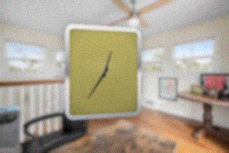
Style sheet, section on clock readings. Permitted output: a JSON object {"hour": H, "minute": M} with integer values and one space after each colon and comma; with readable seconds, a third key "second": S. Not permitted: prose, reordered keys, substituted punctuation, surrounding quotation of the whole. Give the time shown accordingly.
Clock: {"hour": 12, "minute": 36}
